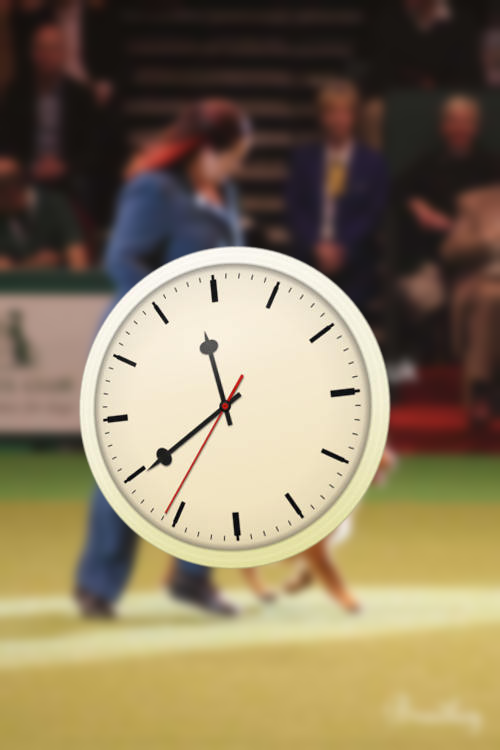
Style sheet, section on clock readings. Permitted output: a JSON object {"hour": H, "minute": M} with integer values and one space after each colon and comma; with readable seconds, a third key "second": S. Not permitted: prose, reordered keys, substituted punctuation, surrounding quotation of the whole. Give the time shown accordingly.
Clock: {"hour": 11, "minute": 39, "second": 36}
